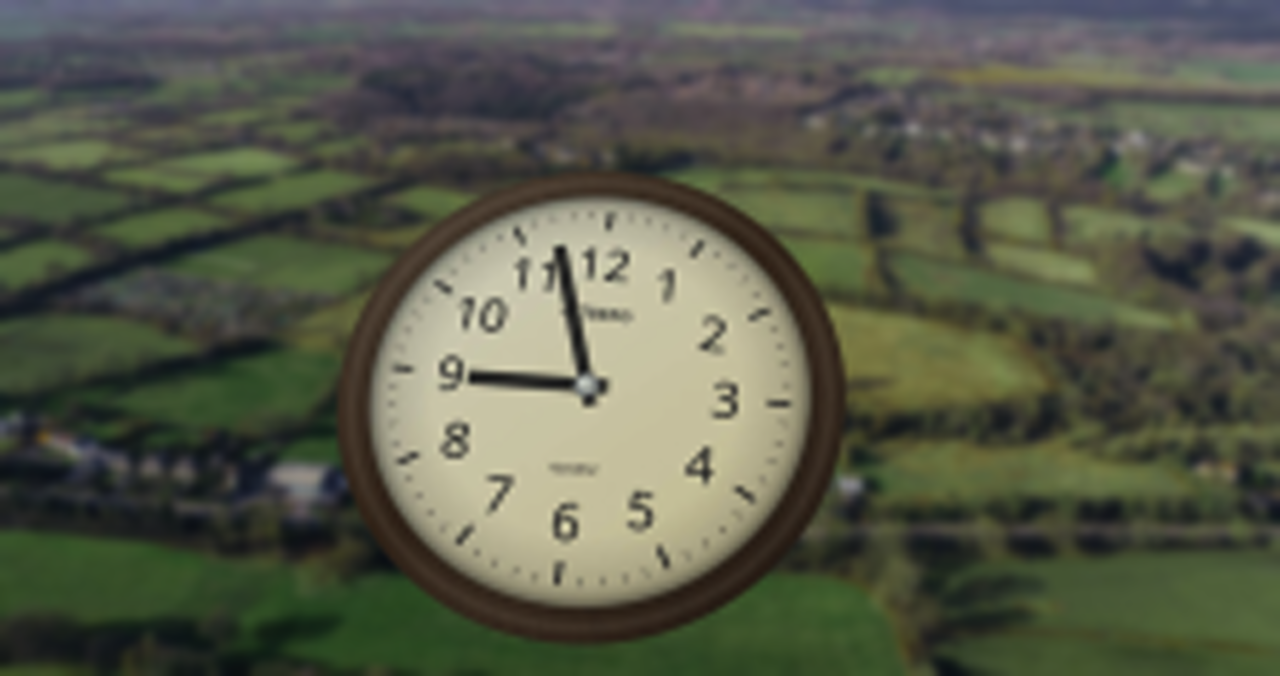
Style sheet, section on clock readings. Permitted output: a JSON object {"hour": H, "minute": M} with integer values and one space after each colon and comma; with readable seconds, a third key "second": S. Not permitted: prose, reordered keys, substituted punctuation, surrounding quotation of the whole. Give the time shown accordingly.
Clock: {"hour": 8, "minute": 57}
